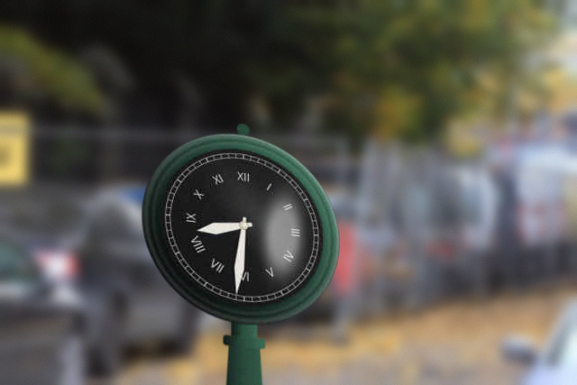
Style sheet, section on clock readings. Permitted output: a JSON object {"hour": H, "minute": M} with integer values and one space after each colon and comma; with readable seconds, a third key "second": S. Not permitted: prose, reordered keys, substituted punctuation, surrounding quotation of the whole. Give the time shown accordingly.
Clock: {"hour": 8, "minute": 31}
